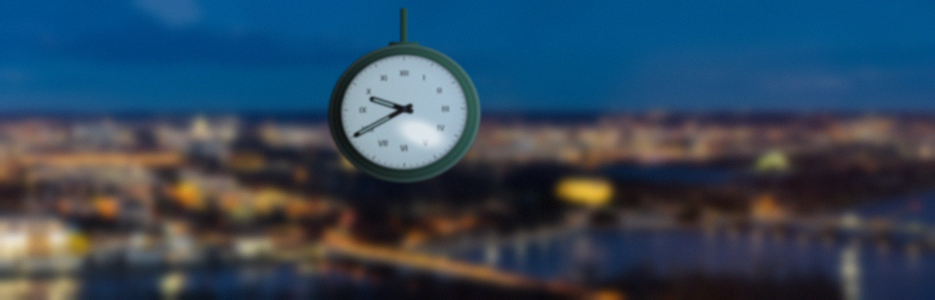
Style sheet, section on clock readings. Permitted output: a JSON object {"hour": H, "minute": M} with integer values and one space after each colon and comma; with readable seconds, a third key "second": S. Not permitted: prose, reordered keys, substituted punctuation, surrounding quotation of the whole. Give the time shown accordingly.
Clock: {"hour": 9, "minute": 40}
